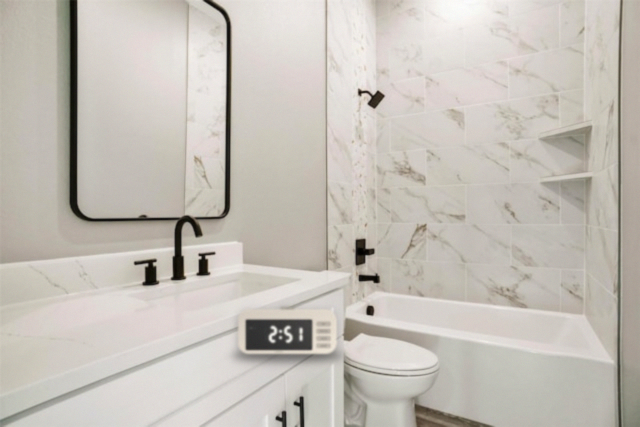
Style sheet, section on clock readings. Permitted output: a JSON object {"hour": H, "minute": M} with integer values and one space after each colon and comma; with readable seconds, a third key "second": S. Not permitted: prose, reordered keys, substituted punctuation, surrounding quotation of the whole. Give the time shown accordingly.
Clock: {"hour": 2, "minute": 51}
